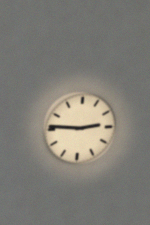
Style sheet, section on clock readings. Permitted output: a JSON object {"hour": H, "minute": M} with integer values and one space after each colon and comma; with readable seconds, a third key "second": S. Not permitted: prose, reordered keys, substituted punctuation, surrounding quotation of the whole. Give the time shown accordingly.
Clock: {"hour": 2, "minute": 46}
